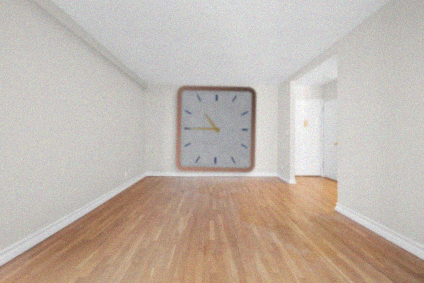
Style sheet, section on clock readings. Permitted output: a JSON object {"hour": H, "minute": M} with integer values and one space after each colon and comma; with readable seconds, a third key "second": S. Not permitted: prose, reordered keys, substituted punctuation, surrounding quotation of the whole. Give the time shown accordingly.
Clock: {"hour": 10, "minute": 45}
